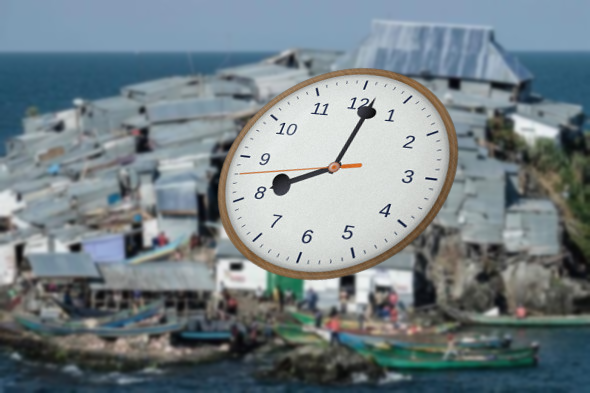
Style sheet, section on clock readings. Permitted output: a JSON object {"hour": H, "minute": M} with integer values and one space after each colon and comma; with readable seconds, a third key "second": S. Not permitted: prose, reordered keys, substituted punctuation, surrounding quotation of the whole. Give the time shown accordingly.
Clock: {"hour": 8, "minute": 1, "second": 43}
